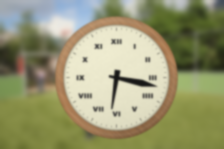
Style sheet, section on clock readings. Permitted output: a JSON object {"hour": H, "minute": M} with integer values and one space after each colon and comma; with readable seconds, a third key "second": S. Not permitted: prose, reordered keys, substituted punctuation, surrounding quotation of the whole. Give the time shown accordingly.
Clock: {"hour": 6, "minute": 17}
